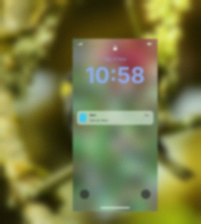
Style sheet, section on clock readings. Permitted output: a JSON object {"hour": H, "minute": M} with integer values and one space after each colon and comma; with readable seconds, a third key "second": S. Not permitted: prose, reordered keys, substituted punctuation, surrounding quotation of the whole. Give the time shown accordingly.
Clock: {"hour": 10, "minute": 58}
